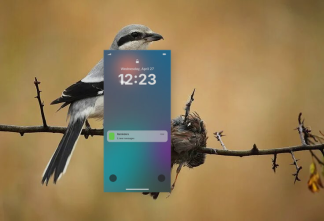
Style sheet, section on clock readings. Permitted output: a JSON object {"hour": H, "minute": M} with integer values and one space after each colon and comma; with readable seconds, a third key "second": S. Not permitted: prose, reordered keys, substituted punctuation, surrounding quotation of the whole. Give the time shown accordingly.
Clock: {"hour": 12, "minute": 23}
